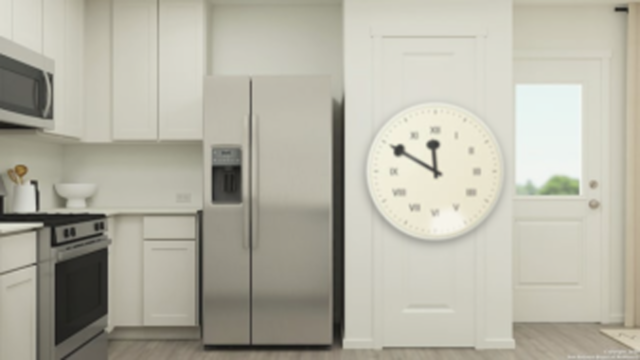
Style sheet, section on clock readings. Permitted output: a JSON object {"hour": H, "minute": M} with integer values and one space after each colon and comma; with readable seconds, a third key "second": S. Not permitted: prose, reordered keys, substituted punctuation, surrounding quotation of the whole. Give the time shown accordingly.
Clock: {"hour": 11, "minute": 50}
